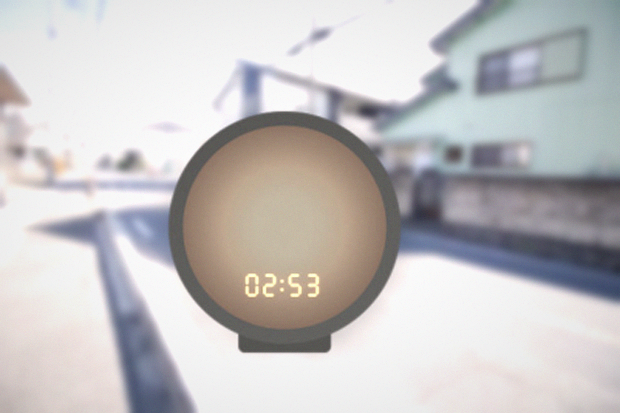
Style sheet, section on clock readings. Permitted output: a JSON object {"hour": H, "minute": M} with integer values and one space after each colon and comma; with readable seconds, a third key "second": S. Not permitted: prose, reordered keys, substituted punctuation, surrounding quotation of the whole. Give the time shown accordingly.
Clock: {"hour": 2, "minute": 53}
